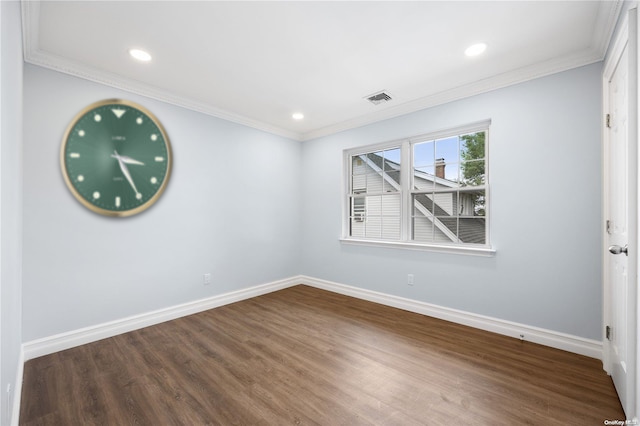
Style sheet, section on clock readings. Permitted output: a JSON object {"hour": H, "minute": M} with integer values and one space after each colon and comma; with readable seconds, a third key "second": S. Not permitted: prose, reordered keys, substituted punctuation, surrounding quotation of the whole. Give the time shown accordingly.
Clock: {"hour": 3, "minute": 25}
